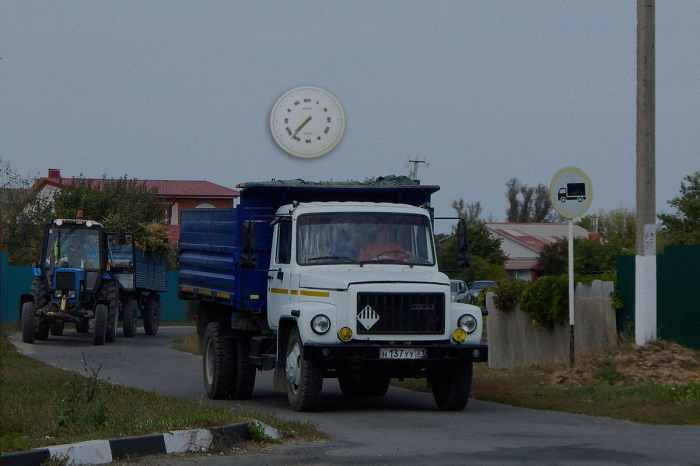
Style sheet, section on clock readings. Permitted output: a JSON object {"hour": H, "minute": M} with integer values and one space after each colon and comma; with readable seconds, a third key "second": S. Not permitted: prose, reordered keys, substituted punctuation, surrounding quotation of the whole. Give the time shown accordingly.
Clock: {"hour": 7, "minute": 37}
